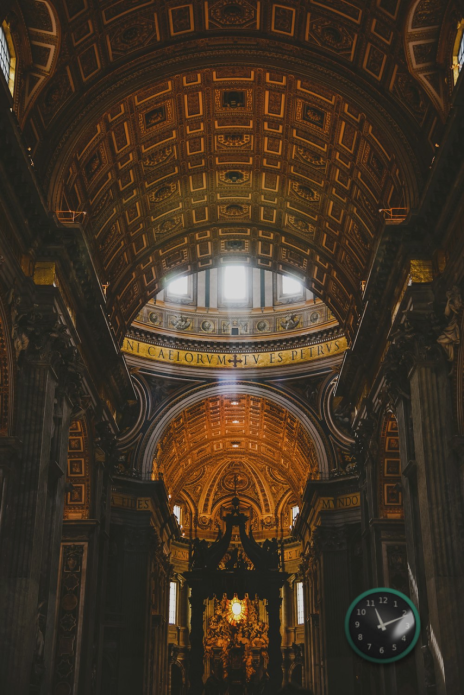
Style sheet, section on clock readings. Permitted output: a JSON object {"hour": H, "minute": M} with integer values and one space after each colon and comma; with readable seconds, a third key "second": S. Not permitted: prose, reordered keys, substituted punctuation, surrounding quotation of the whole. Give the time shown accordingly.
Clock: {"hour": 11, "minute": 11}
